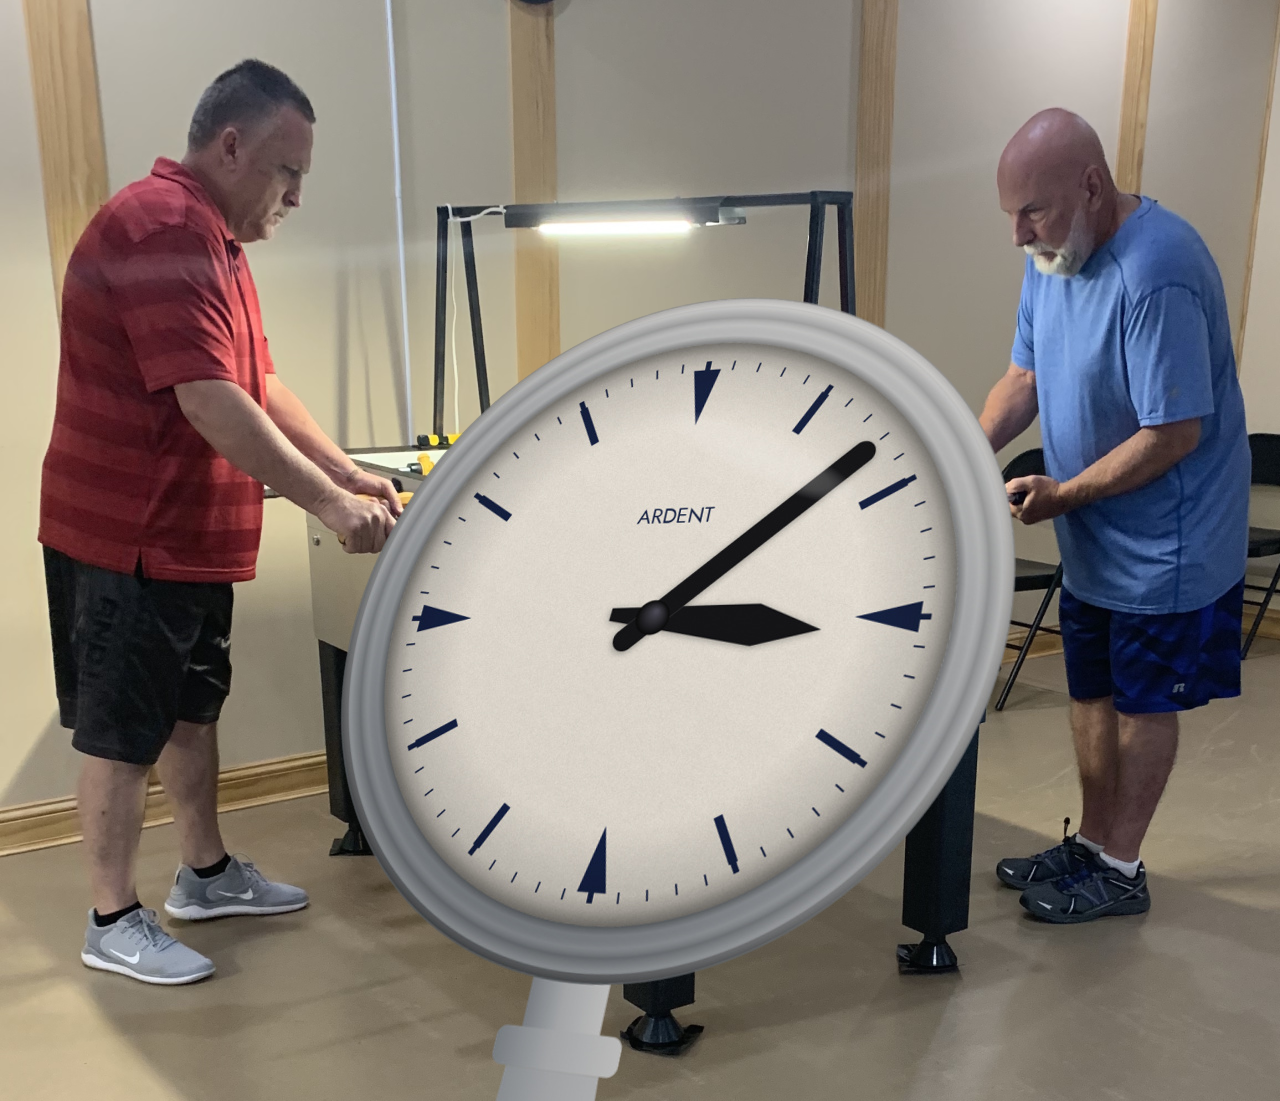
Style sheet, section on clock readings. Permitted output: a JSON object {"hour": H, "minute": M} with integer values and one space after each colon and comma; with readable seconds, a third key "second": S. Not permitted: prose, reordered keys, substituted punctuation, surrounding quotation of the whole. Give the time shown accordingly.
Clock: {"hour": 3, "minute": 8}
